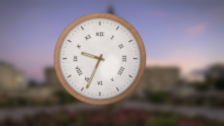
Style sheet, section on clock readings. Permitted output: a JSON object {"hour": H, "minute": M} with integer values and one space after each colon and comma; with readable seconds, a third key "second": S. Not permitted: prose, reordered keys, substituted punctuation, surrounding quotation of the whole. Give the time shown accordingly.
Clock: {"hour": 9, "minute": 34}
